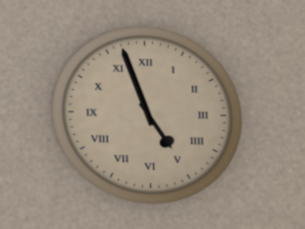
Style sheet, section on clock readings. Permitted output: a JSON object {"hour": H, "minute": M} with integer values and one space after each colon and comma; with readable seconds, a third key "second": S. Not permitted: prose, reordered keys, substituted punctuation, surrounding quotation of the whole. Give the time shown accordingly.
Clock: {"hour": 4, "minute": 57}
